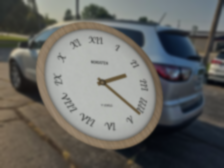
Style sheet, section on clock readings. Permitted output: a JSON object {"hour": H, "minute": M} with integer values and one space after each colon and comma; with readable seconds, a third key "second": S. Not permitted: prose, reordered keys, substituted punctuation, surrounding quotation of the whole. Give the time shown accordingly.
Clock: {"hour": 2, "minute": 22}
